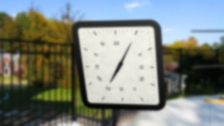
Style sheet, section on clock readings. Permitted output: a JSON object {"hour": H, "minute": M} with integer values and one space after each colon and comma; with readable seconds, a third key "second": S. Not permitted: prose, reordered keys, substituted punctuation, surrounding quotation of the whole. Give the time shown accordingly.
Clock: {"hour": 7, "minute": 5}
